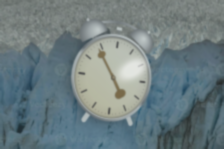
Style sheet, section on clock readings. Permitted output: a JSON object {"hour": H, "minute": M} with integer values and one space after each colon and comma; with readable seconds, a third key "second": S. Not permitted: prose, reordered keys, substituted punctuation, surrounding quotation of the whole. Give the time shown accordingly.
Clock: {"hour": 4, "minute": 54}
